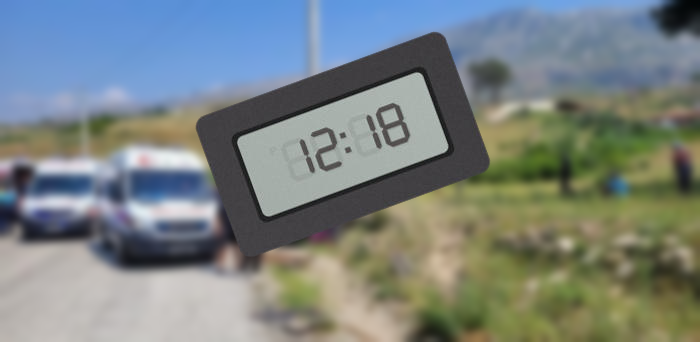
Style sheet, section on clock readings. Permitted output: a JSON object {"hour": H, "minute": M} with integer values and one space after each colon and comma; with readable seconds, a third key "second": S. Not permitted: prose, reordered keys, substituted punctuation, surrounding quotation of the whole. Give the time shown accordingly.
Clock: {"hour": 12, "minute": 18}
